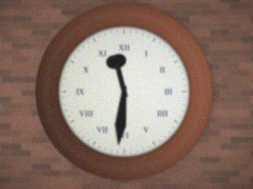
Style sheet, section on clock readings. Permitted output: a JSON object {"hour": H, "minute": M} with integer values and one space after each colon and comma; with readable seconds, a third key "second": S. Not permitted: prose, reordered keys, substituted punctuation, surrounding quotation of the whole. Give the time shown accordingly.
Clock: {"hour": 11, "minute": 31}
